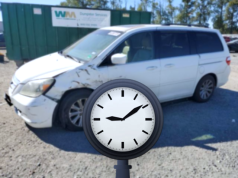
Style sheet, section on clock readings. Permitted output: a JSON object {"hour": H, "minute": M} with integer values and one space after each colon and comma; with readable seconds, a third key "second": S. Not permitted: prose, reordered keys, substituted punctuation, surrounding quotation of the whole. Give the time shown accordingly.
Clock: {"hour": 9, "minute": 9}
